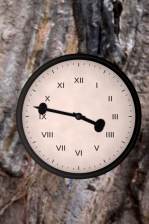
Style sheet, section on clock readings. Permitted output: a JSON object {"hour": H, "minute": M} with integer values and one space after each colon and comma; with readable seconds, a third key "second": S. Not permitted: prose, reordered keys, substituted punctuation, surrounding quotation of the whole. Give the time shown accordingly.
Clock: {"hour": 3, "minute": 47}
